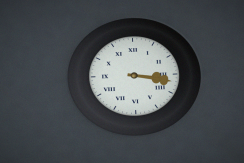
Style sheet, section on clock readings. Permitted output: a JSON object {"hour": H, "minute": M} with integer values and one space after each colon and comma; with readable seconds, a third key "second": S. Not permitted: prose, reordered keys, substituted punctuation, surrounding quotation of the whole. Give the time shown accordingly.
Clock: {"hour": 3, "minute": 17}
